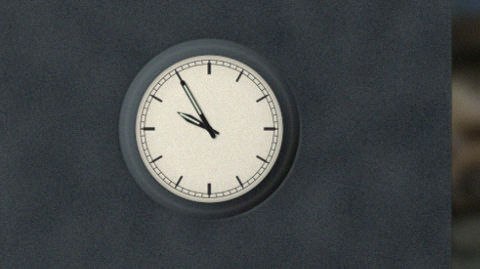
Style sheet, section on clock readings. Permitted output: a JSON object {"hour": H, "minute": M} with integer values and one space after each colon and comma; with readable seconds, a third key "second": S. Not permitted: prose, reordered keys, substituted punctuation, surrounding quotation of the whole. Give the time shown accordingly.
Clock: {"hour": 9, "minute": 55}
